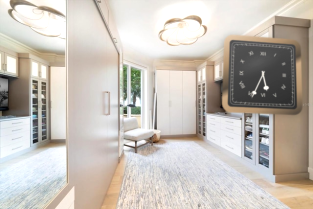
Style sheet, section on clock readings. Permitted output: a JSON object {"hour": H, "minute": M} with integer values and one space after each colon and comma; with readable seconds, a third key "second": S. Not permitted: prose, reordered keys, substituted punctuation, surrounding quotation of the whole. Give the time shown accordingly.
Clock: {"hour": 5, "minute": 34}
